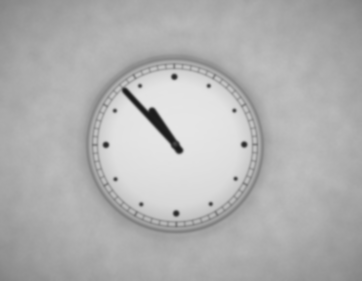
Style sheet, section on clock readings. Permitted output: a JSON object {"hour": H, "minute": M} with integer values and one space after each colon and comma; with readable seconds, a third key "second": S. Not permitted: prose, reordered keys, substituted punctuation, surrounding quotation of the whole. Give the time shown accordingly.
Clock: {"hour": 10, "minute": 53}
